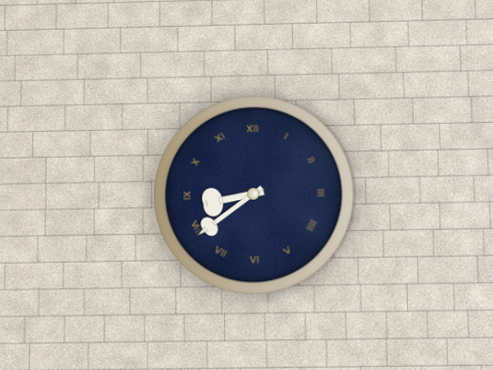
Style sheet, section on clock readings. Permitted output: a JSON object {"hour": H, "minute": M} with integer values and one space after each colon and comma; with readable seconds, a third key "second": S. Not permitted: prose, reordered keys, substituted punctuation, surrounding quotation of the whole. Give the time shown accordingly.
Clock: {"hour": 8, "minute": 39}
